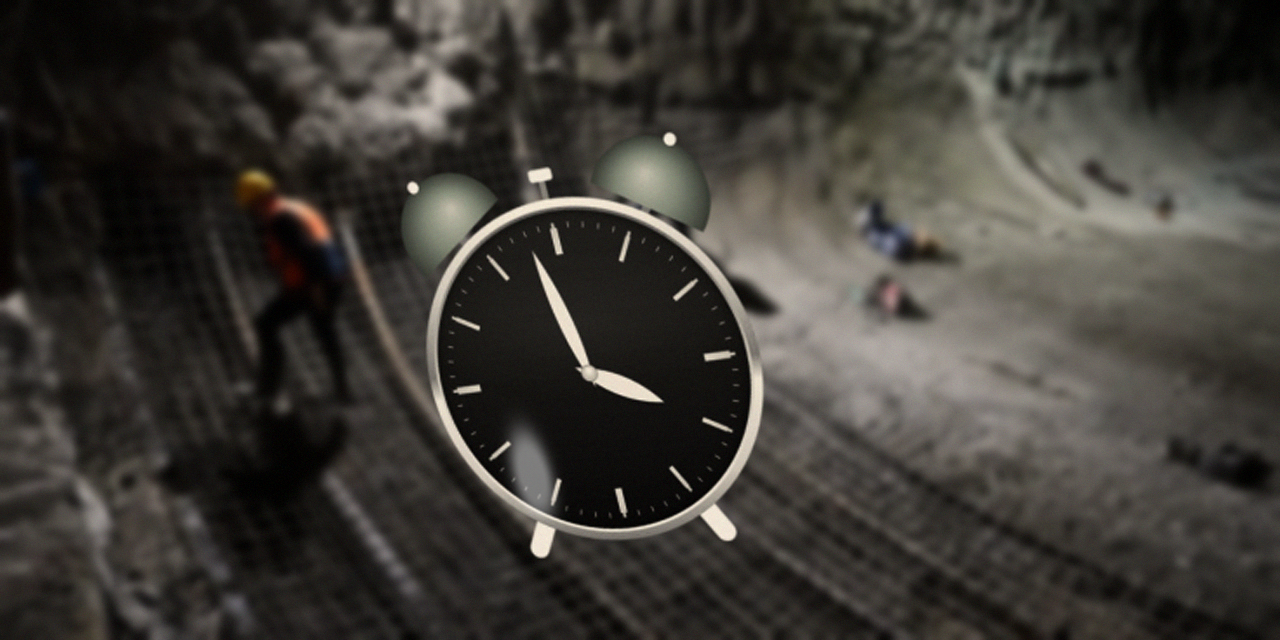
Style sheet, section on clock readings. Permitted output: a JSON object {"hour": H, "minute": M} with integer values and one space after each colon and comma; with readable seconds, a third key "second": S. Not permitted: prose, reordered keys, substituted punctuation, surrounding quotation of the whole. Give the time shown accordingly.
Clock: {"hour": 3, "minute": 58}
